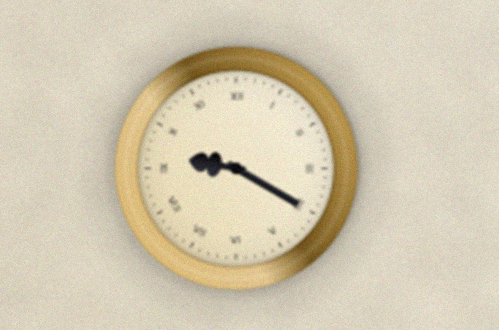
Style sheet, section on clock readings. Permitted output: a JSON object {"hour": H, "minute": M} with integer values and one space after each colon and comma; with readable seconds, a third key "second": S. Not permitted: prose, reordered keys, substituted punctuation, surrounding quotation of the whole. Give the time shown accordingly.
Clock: {"hour": 9, "minute": 20}
